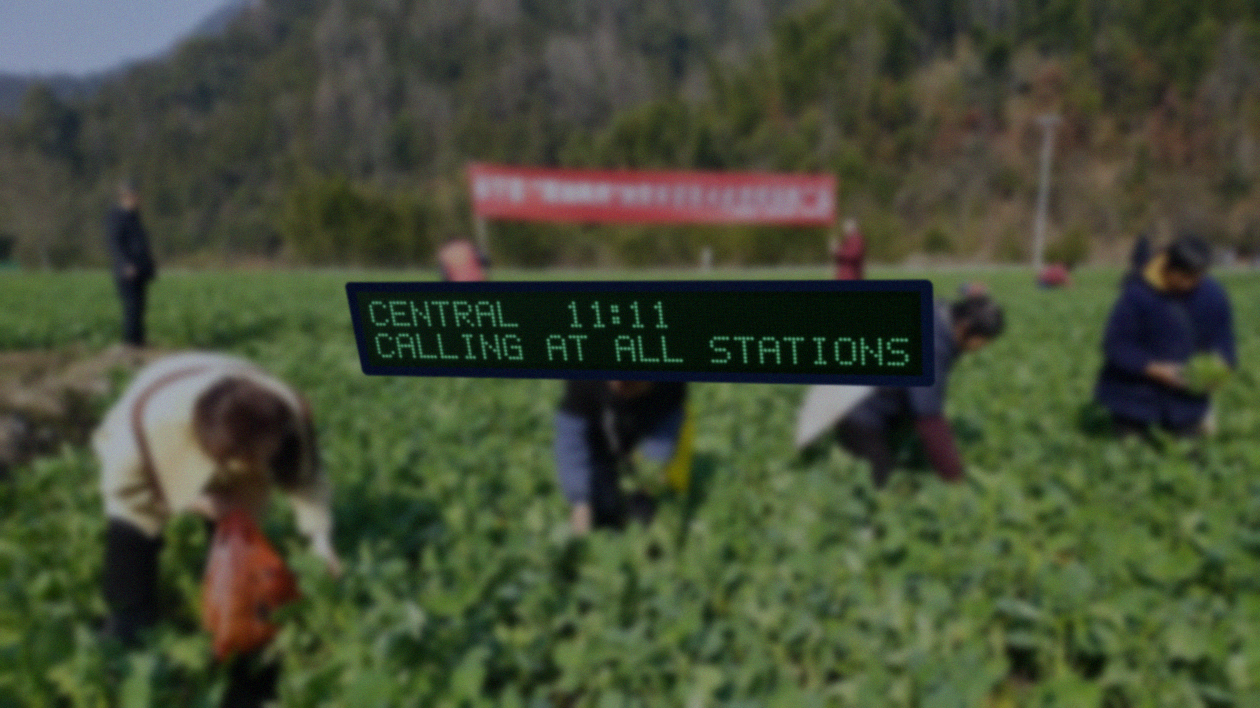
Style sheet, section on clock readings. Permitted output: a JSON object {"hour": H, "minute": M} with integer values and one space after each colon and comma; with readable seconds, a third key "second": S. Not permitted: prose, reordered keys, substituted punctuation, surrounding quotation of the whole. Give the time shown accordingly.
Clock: {"hour": 11, "minute": 11}
